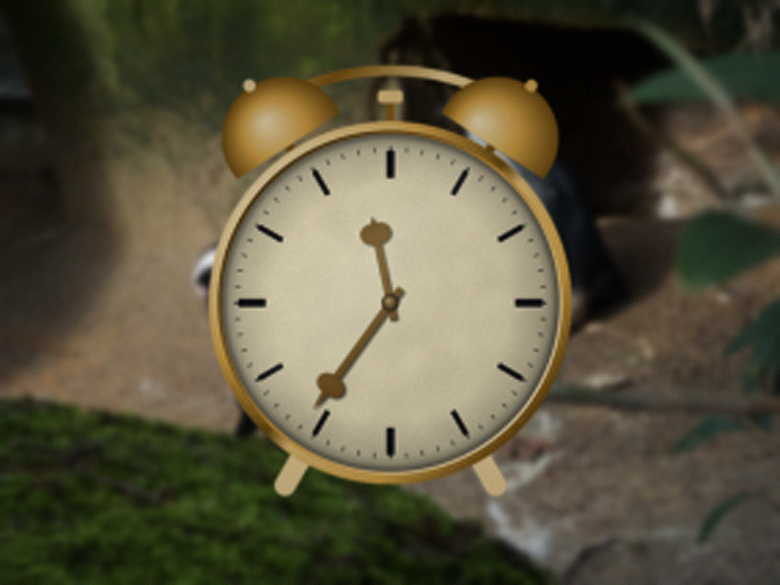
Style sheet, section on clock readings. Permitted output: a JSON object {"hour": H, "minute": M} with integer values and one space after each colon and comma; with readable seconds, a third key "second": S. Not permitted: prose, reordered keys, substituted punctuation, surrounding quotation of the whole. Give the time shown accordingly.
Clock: {"hour": 11, "minute": 36}
